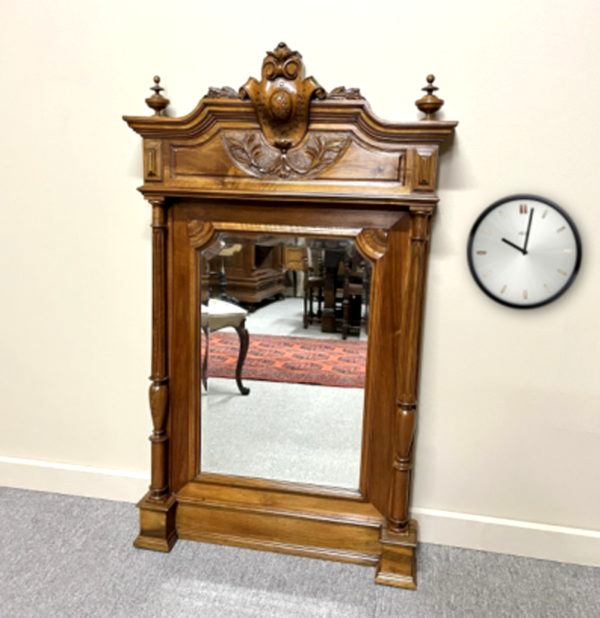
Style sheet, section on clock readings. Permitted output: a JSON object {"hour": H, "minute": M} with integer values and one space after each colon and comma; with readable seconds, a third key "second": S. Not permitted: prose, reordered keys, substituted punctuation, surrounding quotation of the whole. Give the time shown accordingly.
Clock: {"hour": 10, "minute": 2}
